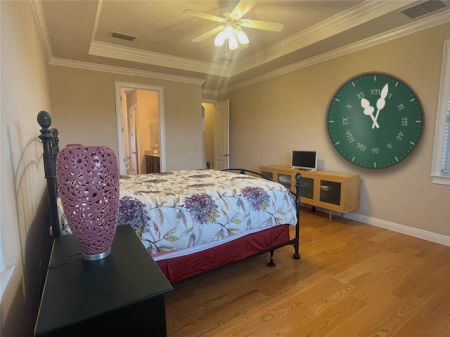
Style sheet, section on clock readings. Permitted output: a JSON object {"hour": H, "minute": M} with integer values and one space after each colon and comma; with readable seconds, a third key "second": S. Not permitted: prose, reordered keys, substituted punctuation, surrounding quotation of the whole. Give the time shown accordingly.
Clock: {"hour": 11, "minute": 3}
